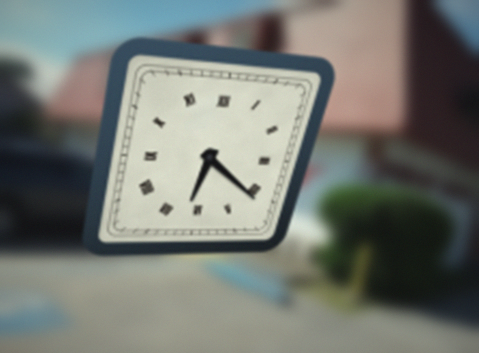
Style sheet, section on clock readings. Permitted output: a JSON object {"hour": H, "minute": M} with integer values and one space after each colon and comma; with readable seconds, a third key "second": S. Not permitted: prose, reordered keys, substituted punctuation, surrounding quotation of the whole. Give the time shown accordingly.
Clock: {"hour": 6, "minute": 21}
